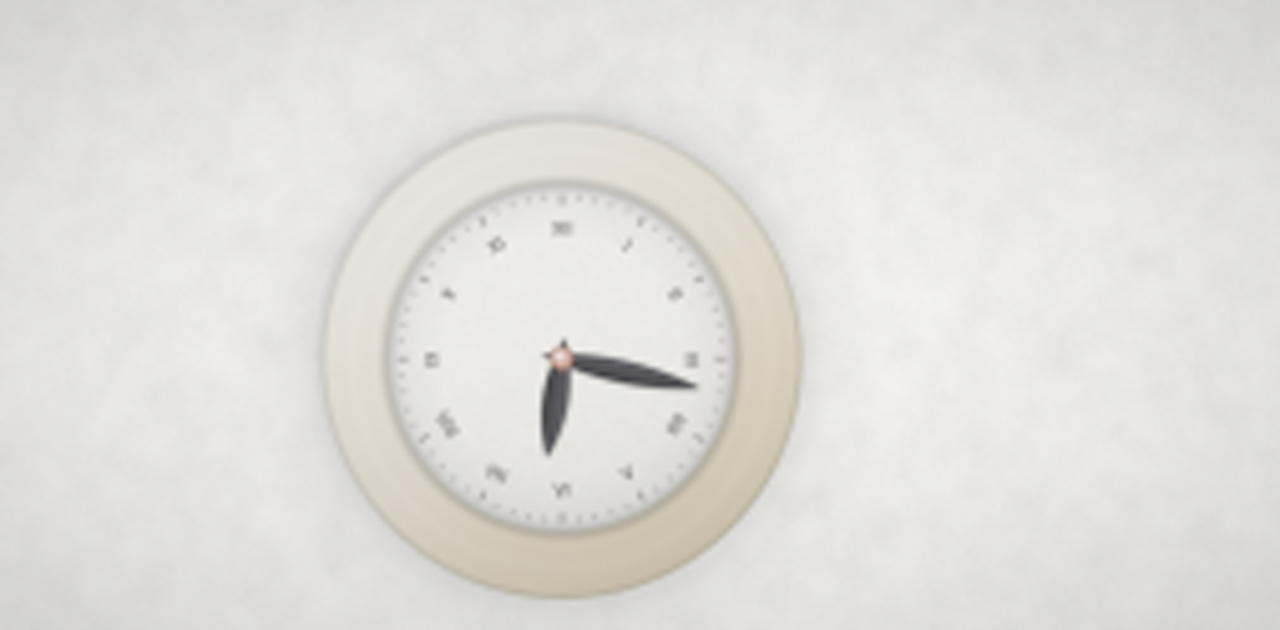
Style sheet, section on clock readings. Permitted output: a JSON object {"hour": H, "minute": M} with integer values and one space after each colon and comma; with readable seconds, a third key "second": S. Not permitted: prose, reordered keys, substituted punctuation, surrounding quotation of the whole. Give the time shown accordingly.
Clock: {"hour": 6, "minute": 17}
